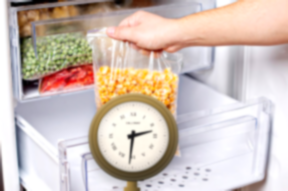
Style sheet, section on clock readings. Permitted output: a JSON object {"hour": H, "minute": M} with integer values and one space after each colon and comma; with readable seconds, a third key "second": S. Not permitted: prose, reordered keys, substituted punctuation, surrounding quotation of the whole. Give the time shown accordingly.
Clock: {"hour": 2, "minute": 31}
